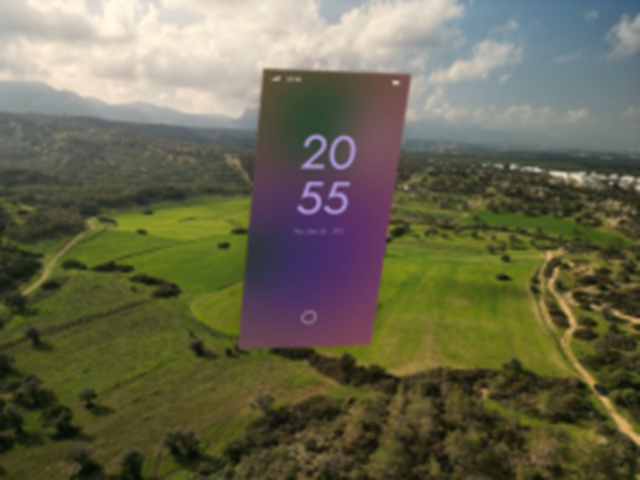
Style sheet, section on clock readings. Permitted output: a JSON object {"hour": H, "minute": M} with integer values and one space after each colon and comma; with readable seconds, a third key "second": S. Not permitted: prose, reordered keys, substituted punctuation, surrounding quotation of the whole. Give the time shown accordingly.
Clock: {"hour": 20, "minute": 55}
